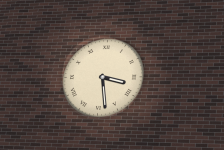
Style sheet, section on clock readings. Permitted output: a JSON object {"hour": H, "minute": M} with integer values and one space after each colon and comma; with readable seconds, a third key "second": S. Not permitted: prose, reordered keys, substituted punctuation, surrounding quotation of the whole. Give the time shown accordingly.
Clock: {"hour": 3, "minute": 28}
